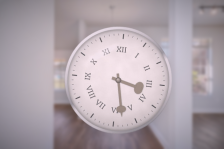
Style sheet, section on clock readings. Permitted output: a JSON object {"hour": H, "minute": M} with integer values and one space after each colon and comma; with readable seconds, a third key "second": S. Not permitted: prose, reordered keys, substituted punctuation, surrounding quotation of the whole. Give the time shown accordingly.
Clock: {"hour": 3, "minute": 28}
